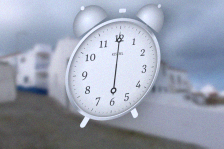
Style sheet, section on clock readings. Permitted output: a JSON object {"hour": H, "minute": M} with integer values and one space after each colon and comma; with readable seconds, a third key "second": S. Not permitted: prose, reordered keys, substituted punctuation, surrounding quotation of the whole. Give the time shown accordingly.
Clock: {"hour": 6, "minute": 0}
